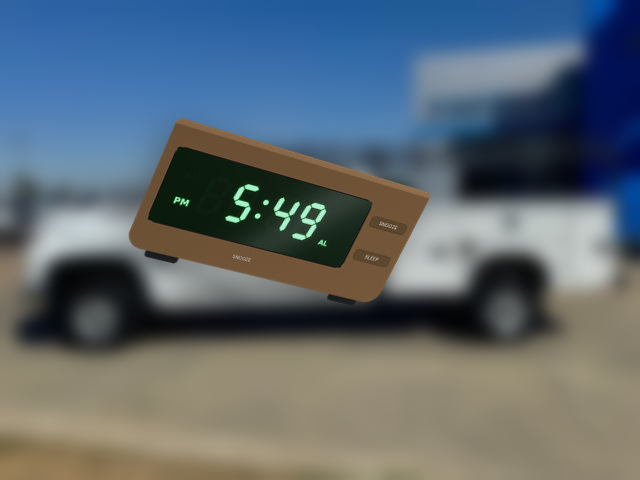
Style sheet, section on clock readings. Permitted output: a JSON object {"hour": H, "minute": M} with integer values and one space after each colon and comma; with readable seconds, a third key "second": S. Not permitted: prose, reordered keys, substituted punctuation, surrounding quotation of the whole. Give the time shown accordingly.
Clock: {"hour": 5, "minute": 49}
